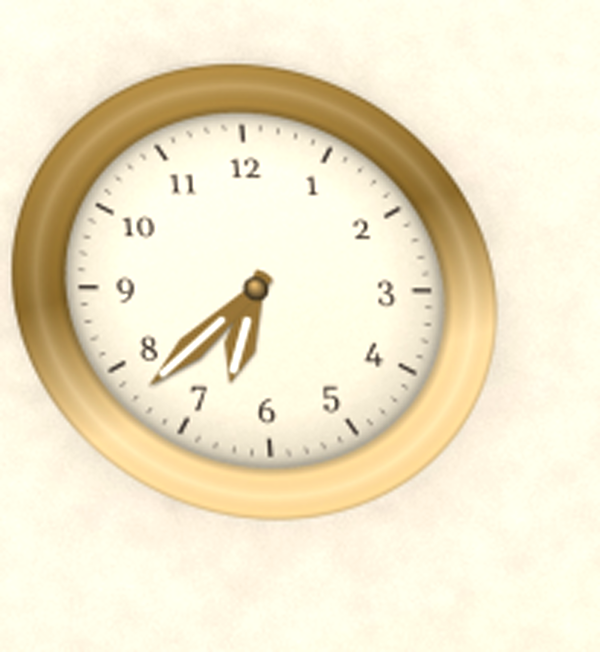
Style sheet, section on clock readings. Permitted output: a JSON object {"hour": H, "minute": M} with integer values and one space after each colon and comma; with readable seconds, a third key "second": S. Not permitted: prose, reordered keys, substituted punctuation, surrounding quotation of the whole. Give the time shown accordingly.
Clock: {"hour": 6, "minute": 38}
